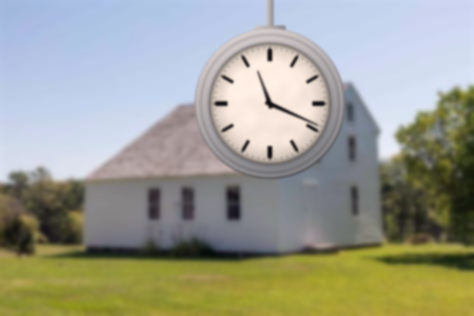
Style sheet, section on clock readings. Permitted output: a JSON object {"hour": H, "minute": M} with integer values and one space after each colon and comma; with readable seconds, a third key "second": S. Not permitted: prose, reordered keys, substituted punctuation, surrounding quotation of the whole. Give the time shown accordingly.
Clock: {"hour": 11, "minute": 19}
